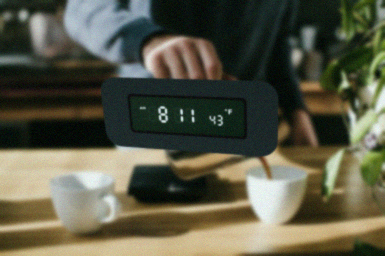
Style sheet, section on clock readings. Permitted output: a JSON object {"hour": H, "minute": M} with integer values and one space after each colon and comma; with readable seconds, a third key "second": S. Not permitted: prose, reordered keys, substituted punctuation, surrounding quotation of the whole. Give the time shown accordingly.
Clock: {"hour": 8, "minute": 11}
